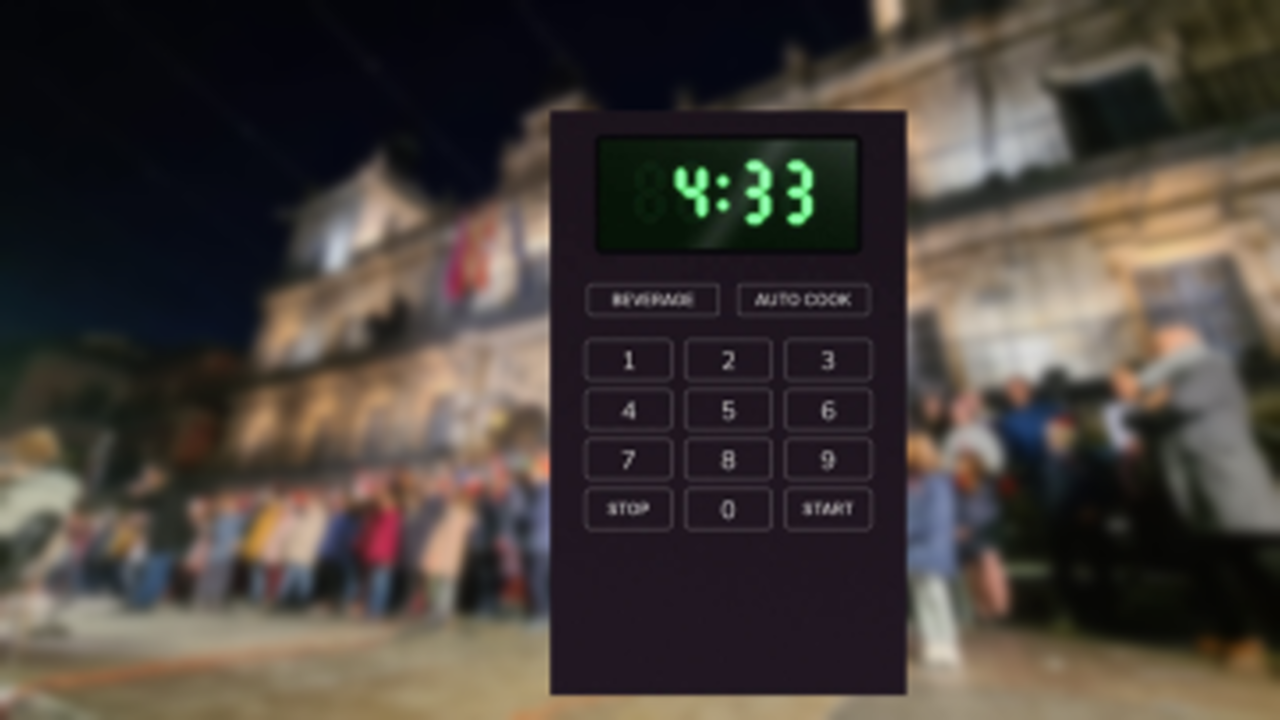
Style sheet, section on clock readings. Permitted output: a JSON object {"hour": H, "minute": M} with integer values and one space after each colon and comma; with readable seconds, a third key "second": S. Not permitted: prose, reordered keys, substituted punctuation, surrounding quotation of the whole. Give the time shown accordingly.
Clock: {"hour": 4, "minute": 33}
